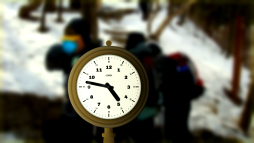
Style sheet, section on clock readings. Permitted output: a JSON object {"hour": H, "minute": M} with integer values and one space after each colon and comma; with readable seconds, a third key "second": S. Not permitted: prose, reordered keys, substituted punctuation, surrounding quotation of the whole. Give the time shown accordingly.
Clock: {"hour": 4, "minute": 47}
